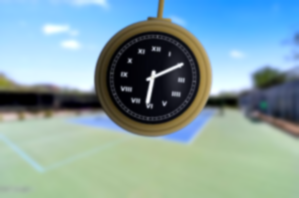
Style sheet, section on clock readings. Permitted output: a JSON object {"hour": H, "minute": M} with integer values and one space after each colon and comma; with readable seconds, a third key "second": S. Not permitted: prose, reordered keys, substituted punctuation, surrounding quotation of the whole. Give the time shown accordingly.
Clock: {"hour": 6, "minute": 10}
